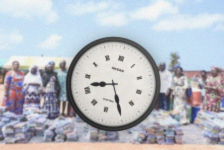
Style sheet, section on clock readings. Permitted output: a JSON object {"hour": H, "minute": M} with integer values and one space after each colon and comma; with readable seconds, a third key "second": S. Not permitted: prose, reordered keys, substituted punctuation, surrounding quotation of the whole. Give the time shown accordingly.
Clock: {"hour": 8, "minute": 25}
